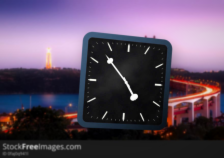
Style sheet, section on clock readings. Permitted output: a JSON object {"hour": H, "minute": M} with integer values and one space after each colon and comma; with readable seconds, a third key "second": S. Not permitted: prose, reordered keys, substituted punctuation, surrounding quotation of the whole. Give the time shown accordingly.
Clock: {"hour": 4, "minute": 53}
